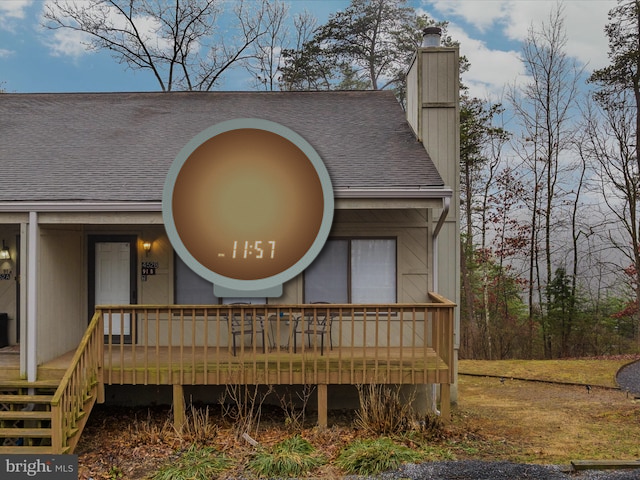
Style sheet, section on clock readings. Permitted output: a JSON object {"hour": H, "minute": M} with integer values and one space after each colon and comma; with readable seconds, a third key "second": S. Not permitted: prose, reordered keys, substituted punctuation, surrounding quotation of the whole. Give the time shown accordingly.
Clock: {"hour": 11, "minute": 57}
